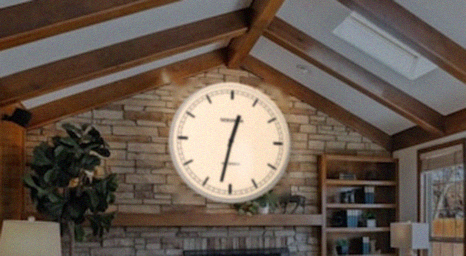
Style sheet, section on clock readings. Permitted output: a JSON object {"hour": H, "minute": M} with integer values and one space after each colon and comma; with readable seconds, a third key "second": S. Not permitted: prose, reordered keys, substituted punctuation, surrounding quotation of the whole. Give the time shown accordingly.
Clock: {"hour": 12, "minute": 32}
